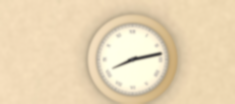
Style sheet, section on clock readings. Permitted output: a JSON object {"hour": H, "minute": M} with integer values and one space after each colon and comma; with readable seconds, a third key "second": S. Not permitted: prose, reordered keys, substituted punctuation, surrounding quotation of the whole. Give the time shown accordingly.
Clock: {"hour": 8, "minute": 13}
